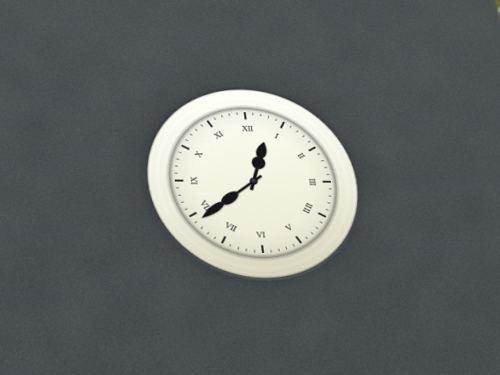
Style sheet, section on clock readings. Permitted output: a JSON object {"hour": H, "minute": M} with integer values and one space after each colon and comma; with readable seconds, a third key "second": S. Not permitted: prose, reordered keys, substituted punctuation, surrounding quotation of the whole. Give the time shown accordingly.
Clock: {"hour": 12, "minute": 39}
